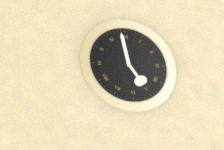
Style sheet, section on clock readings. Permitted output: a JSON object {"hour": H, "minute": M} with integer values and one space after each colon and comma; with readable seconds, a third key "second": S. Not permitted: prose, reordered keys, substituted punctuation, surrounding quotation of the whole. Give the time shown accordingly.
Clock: {"hour": 4, "minute": 59}
